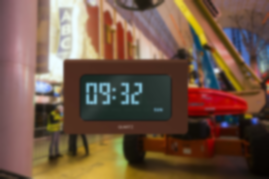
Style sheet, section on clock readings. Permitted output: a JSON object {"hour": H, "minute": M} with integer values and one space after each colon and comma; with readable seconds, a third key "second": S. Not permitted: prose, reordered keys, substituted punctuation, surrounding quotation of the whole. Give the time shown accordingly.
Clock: {"hour": 9, "minute": 32}
